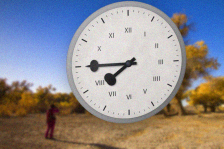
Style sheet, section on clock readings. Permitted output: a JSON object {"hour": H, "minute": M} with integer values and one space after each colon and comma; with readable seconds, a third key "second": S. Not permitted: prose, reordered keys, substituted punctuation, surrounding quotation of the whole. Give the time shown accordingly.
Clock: {"hour": 7, "minute": 45}
